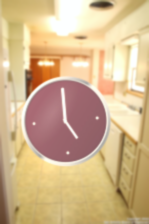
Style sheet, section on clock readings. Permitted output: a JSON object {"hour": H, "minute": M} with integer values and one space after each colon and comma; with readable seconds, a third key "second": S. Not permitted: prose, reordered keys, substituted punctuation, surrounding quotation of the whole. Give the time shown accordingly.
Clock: {"hour": 5, "minute": 0}
